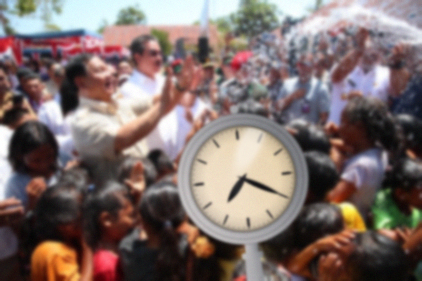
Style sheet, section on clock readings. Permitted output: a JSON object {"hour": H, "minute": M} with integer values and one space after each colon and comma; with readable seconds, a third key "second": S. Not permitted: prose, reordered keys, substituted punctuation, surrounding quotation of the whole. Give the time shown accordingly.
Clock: {"hour": 7, "minute": 20}
